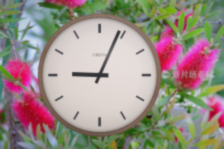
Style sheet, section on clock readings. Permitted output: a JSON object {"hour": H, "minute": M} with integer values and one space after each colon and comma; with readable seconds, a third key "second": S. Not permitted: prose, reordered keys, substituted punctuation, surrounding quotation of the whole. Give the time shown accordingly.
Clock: {"hour": 9, "minute": 4}
